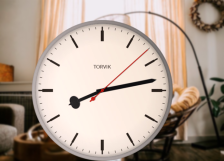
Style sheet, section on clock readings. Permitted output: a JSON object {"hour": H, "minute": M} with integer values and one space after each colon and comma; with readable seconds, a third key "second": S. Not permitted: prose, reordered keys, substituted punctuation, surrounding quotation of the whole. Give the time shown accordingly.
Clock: {"hour": 8, "minute": 13, "second": 8}
